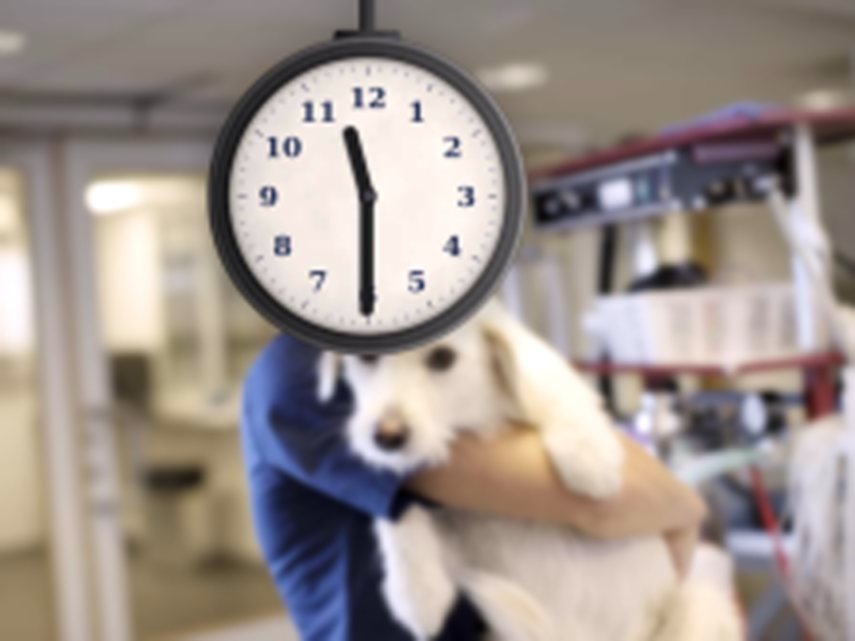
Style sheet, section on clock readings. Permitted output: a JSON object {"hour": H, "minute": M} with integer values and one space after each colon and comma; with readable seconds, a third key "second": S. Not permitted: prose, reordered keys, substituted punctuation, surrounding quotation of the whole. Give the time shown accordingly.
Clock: {"hour": 11, "minute": 30}
